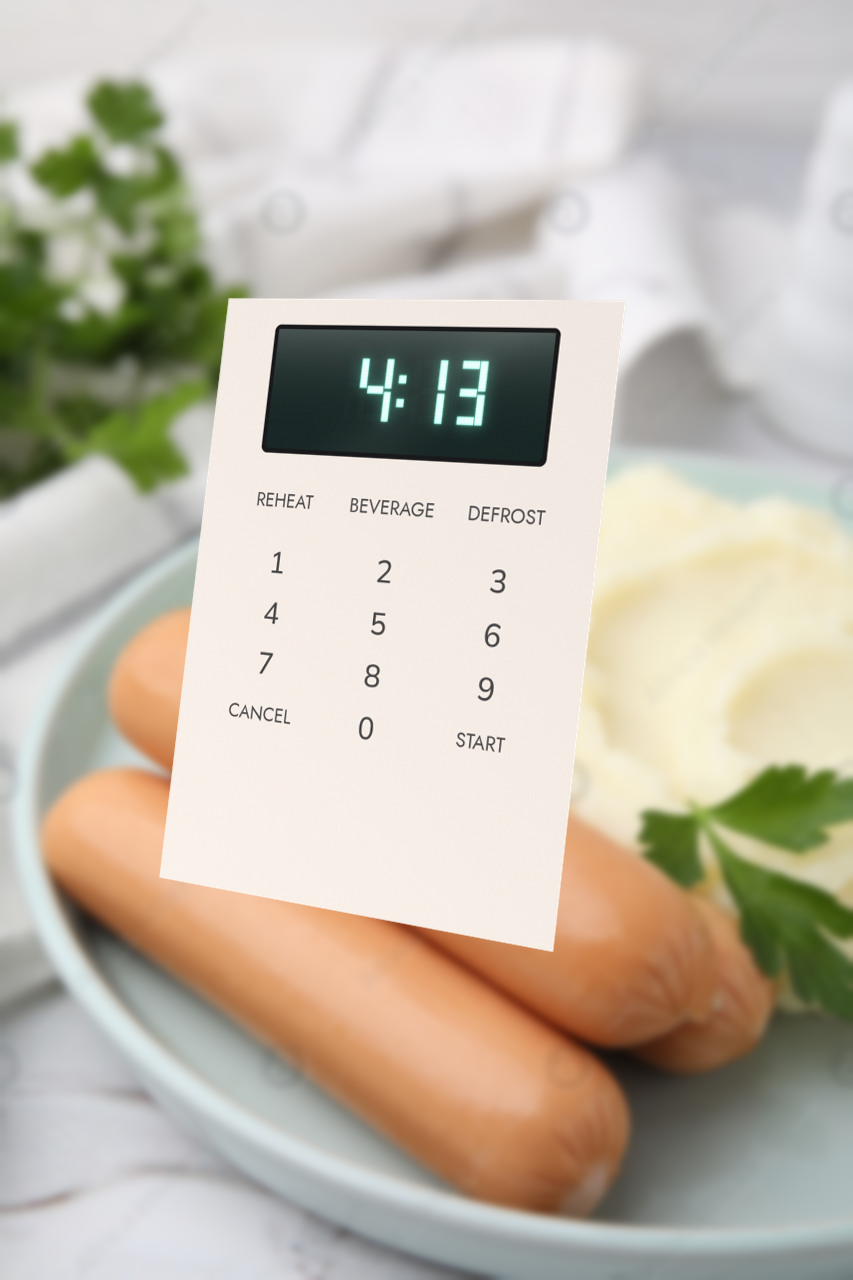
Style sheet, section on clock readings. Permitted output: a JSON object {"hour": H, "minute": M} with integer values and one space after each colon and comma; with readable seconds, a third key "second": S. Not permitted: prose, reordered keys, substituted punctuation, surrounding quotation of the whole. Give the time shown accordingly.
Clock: {"hour": 4, "minute": 13}
